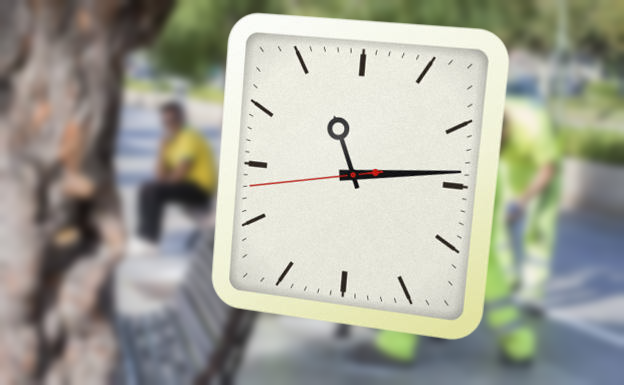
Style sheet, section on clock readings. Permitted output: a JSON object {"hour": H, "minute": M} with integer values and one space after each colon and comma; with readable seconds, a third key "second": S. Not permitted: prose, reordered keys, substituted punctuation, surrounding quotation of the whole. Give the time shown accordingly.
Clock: {"hour": 11, "minute": 13, "second": 43}
